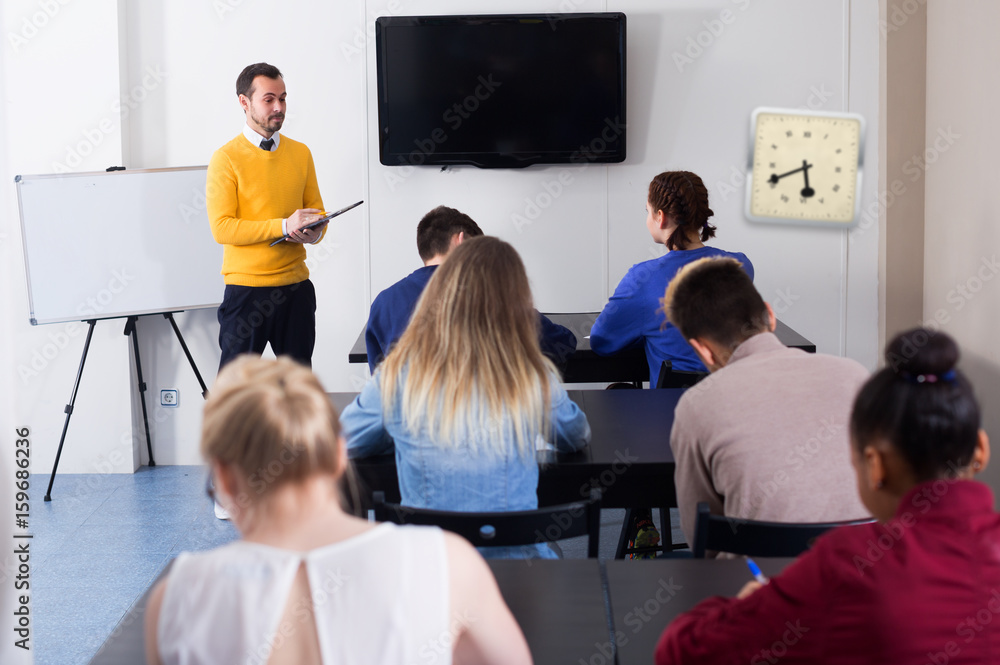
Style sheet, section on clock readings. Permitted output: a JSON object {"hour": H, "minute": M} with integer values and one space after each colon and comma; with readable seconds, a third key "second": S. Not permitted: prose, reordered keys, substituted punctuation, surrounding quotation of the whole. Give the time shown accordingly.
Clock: {"hour": 5, "minute": 41}
